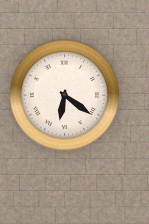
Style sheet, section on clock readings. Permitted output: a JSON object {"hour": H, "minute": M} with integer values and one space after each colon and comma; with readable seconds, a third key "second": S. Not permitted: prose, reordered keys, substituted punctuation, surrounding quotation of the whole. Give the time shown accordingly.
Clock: {"hour": 6, "minute": 21}
